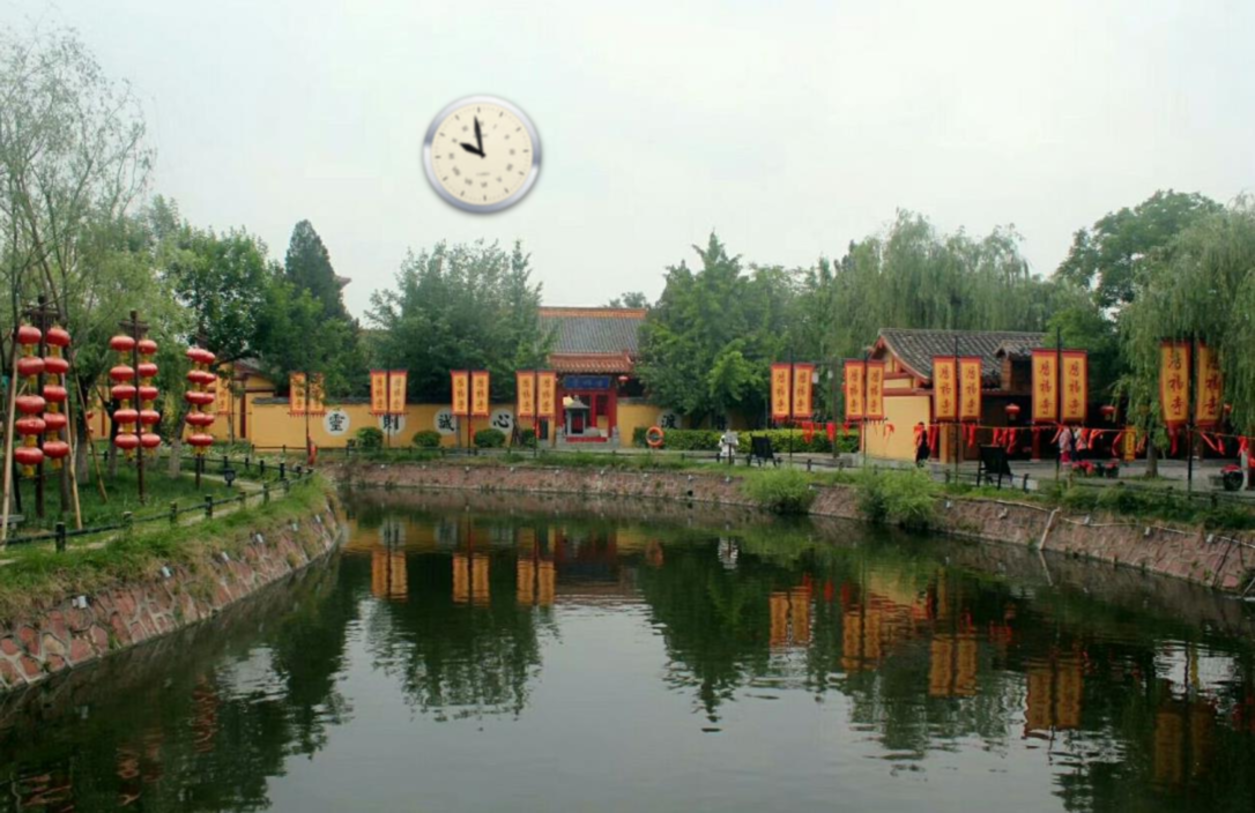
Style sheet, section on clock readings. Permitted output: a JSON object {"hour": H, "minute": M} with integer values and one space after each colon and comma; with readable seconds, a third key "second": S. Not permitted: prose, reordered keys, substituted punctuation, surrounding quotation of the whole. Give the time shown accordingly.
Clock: {"hour": 9, "minute": 59}
